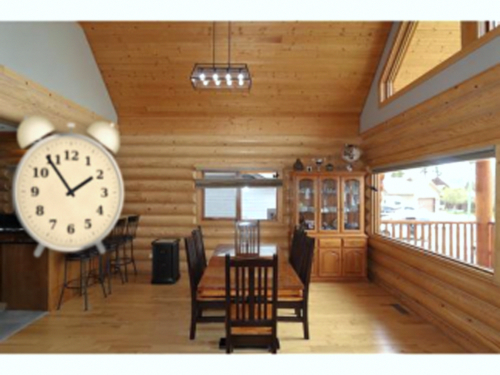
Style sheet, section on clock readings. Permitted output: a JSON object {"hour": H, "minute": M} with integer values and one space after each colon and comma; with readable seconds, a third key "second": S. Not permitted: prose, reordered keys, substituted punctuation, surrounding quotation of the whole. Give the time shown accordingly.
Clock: {"hour": 1, "minute": 54}
